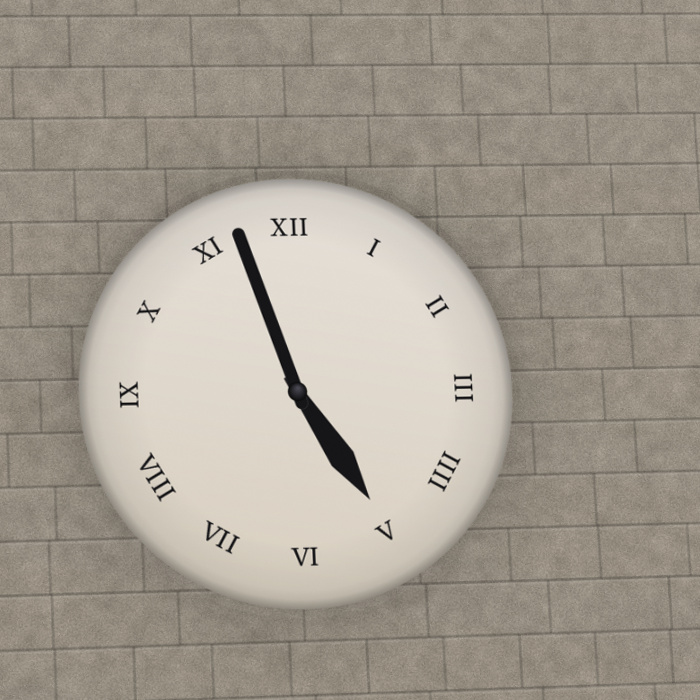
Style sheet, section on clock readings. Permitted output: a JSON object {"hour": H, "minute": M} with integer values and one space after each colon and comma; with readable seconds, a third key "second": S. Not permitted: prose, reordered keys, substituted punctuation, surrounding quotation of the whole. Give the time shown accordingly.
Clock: {"hour": 4, "minute": 57}
